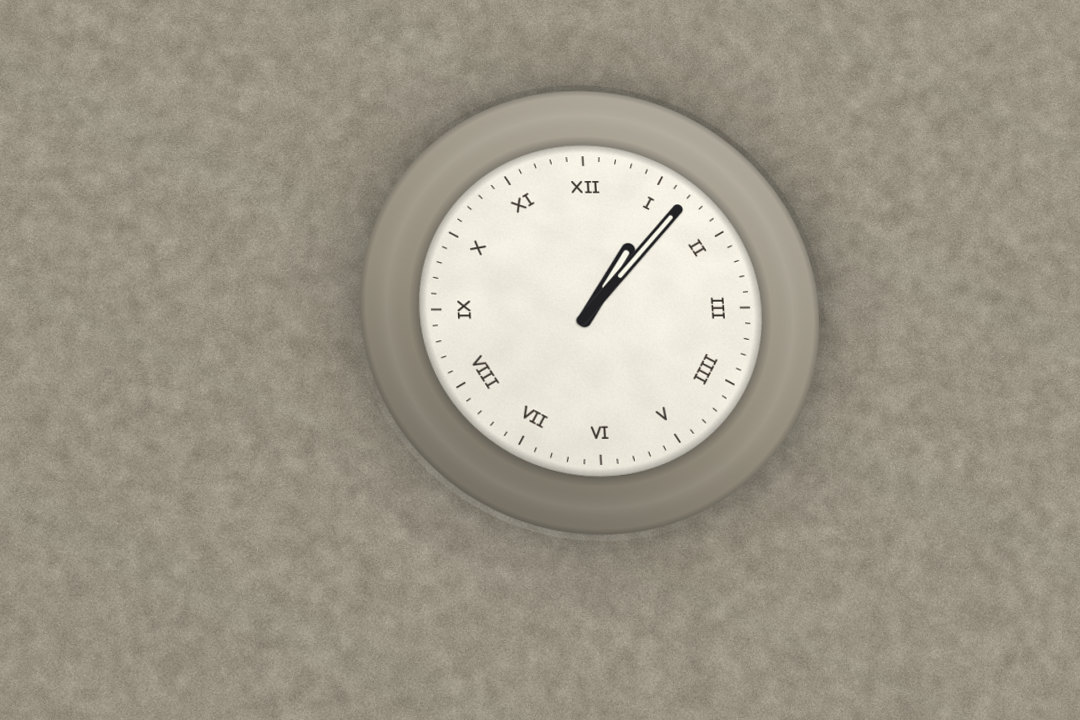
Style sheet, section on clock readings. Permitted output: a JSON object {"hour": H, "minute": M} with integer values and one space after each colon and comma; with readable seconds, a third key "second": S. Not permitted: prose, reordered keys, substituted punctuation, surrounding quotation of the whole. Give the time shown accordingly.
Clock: {"hour": 1, "minute": 7}
